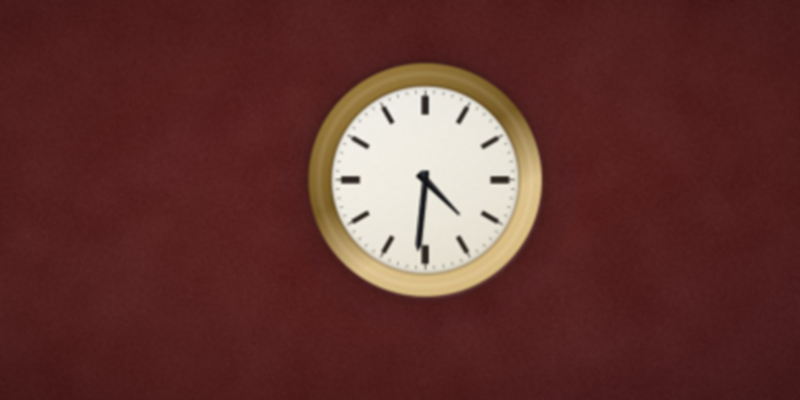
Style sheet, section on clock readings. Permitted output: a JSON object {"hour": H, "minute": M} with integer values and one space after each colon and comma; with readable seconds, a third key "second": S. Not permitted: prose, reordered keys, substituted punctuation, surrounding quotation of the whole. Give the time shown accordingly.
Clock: {"hour": 4, "minute": 31}
